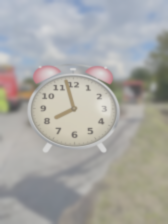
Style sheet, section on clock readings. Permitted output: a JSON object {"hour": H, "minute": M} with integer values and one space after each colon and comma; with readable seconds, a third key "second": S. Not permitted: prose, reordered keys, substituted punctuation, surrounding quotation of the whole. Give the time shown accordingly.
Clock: {"hour": 7, "minute": 58}
